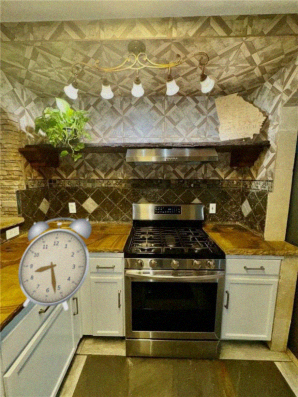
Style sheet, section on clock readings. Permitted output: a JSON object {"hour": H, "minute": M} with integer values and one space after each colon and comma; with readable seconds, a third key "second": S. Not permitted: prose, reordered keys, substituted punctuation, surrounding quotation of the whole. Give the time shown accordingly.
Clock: {"hour": 8, "minute": 27}
